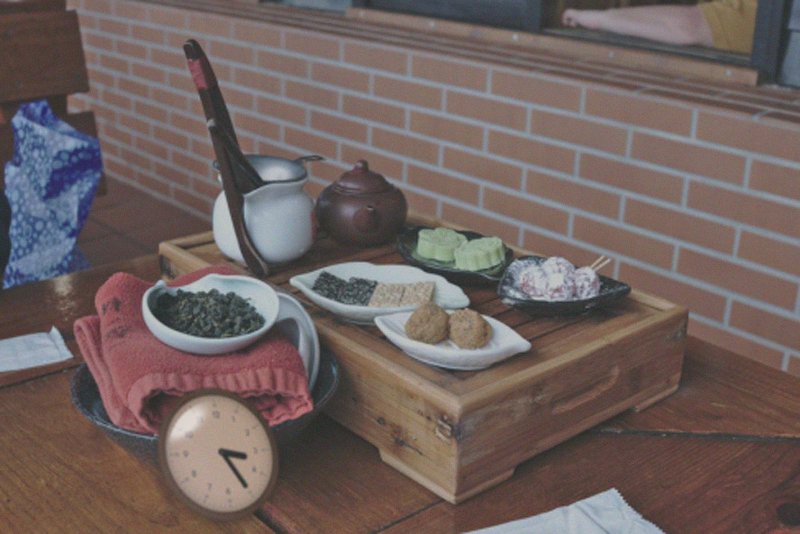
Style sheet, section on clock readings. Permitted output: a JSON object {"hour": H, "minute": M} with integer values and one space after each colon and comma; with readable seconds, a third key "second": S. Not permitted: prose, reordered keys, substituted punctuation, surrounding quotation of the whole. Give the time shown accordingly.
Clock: {"hour": 3, "minute": 25}
